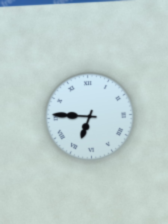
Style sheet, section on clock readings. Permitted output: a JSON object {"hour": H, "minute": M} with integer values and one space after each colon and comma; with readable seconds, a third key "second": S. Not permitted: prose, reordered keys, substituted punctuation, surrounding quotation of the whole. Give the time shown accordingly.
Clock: {"hour": 6, "minute": 46}
